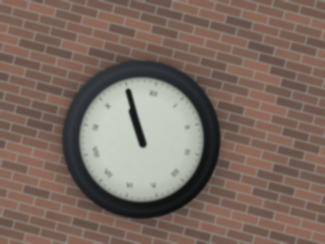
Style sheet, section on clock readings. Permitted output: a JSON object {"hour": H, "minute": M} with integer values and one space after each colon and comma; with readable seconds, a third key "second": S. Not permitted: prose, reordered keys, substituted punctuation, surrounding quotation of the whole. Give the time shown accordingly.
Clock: {"hour": 10, "minute": 55}
